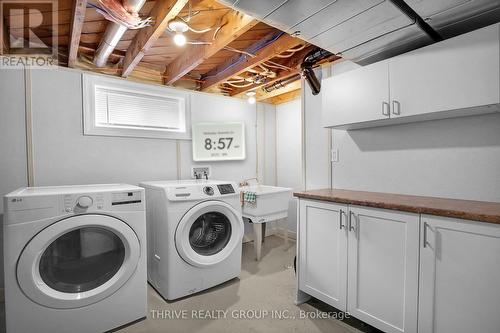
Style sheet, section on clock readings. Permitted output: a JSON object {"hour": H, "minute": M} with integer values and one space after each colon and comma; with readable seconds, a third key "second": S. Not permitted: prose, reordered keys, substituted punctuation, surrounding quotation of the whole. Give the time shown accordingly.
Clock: {"hour": 8, "minute": 57}
